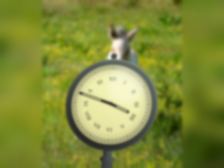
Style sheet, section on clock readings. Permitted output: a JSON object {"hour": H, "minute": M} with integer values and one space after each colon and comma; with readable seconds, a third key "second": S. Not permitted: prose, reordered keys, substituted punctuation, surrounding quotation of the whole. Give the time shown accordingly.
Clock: {"hour": 3, "minute": 48}
